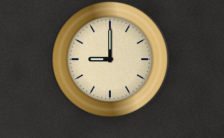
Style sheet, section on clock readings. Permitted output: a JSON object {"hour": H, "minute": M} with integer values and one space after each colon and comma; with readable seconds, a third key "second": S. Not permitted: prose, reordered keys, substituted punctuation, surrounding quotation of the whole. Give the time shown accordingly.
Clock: {"hour": 9, "minute": 0}
